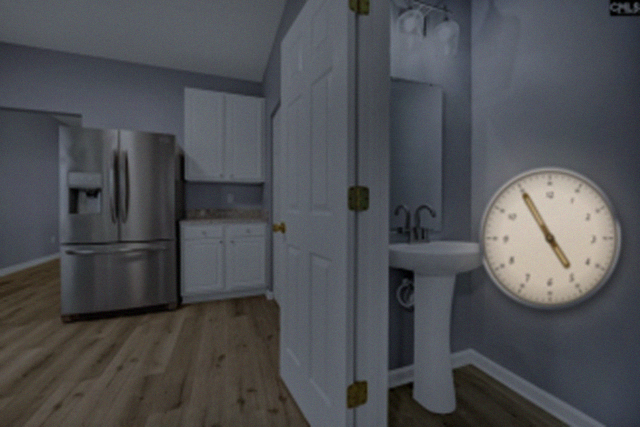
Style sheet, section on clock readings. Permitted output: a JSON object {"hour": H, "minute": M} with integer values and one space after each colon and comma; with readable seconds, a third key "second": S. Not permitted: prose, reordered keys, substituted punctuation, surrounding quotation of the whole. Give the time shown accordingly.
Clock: {"hour": 4, "minute": 55}
